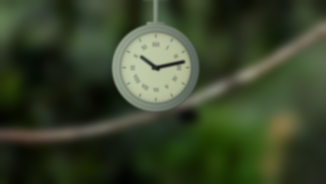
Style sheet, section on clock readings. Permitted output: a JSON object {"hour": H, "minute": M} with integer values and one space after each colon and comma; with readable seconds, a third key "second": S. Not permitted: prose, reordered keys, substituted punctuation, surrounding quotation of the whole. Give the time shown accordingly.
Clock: {"hour": 10, "minute": 13}
